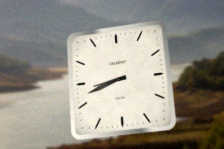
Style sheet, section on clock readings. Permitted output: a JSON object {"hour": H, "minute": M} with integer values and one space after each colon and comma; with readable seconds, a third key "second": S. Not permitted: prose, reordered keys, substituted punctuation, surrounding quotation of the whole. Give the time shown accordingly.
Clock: {"hour": 8, "minute": 42}
